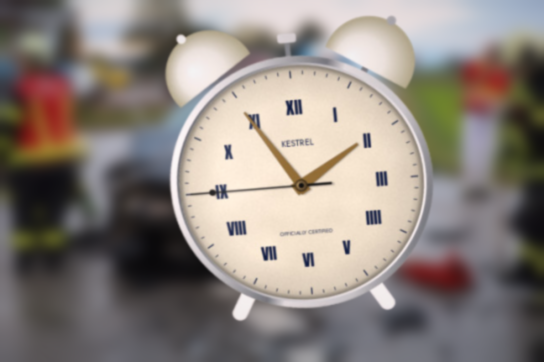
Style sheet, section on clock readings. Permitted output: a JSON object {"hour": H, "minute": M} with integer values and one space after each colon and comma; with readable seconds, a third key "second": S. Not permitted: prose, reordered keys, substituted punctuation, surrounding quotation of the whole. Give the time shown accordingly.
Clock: {"hour": 1, "minute": 54, "second": 45}
